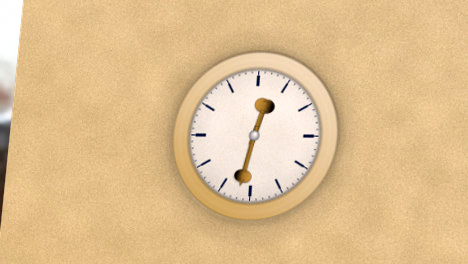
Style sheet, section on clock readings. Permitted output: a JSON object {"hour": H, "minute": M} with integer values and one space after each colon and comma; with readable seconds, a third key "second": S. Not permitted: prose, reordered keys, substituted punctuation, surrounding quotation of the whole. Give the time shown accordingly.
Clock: {"hour": 12, "minute": 32}
